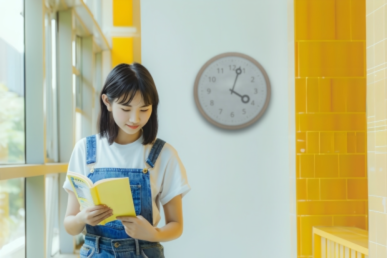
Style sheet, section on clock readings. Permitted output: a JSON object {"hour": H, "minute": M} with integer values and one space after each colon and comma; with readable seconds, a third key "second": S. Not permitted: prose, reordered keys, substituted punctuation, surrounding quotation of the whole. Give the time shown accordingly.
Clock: {"hour": 4, "minute": 3}
